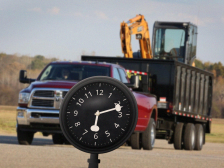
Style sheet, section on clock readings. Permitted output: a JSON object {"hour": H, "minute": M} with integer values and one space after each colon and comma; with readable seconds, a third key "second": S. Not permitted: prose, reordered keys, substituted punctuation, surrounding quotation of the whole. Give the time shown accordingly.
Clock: {"hour": 6, "minute": 12}
